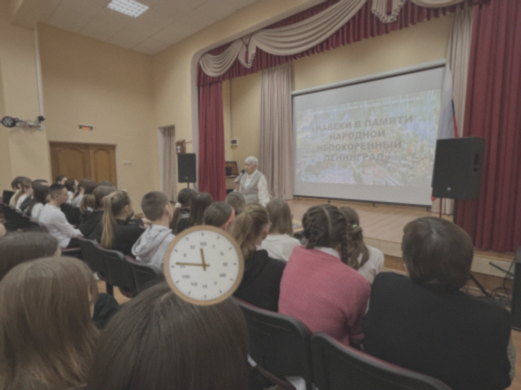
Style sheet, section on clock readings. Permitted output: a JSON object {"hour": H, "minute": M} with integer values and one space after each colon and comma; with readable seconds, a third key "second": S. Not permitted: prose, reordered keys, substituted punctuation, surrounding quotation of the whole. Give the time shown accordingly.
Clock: {"hour": 11, "minute": 46}
